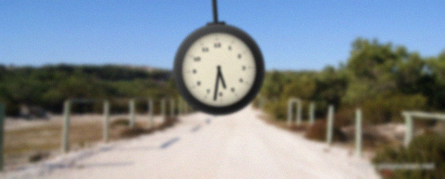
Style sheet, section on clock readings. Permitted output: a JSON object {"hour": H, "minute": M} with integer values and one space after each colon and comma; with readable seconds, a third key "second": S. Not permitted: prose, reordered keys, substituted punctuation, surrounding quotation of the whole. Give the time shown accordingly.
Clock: {"hour": 5, "minute": 32}
